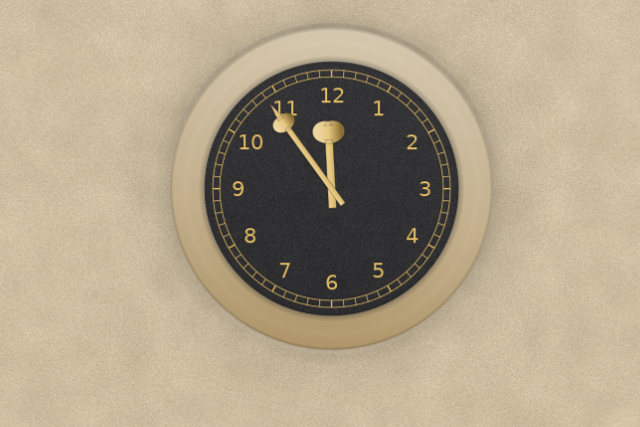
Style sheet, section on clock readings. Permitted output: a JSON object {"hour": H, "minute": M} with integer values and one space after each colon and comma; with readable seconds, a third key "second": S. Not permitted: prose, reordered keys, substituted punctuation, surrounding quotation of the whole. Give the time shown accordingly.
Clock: {"hour": 11, "minute": 54}
